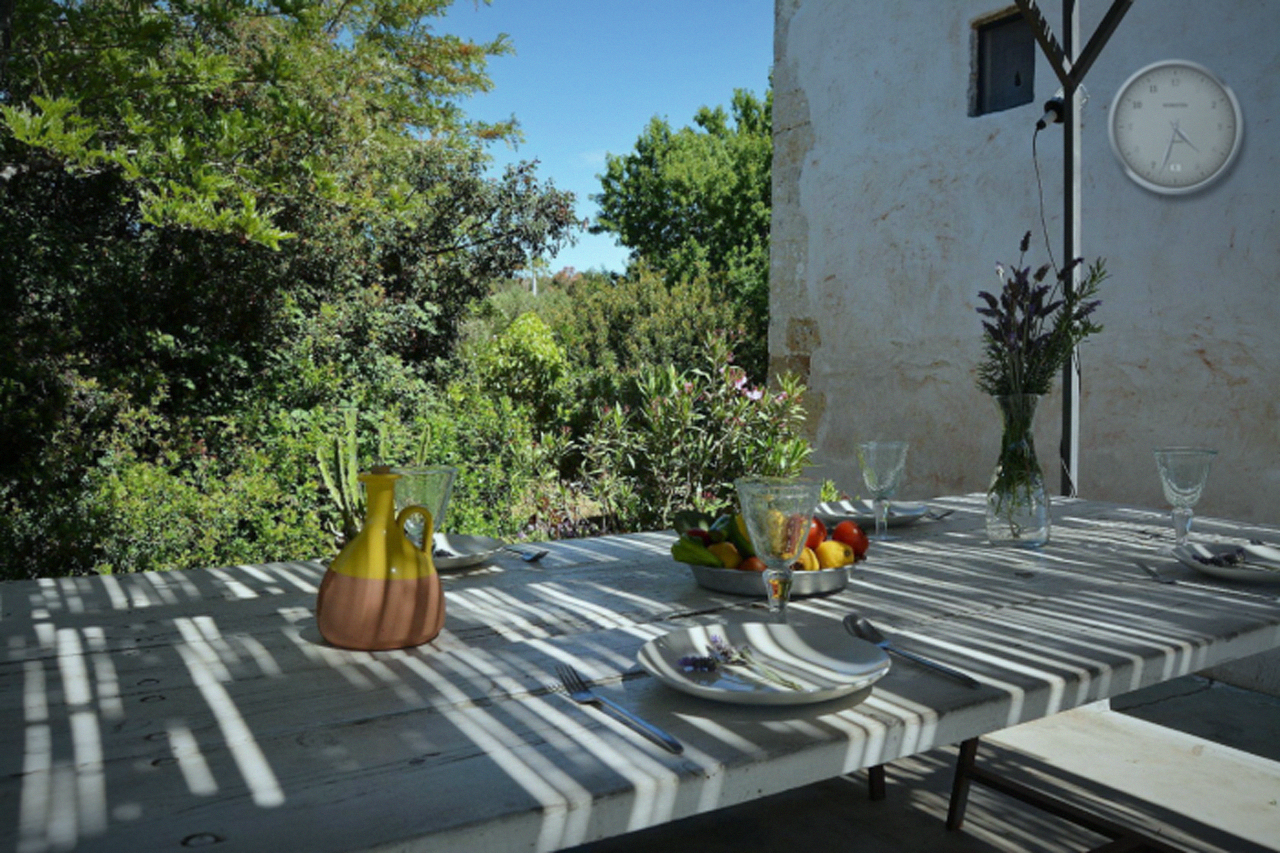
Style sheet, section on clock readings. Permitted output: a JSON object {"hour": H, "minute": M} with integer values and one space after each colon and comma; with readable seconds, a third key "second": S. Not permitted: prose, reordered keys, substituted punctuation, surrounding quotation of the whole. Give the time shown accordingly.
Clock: {"hour": 4, "minute": 33}
